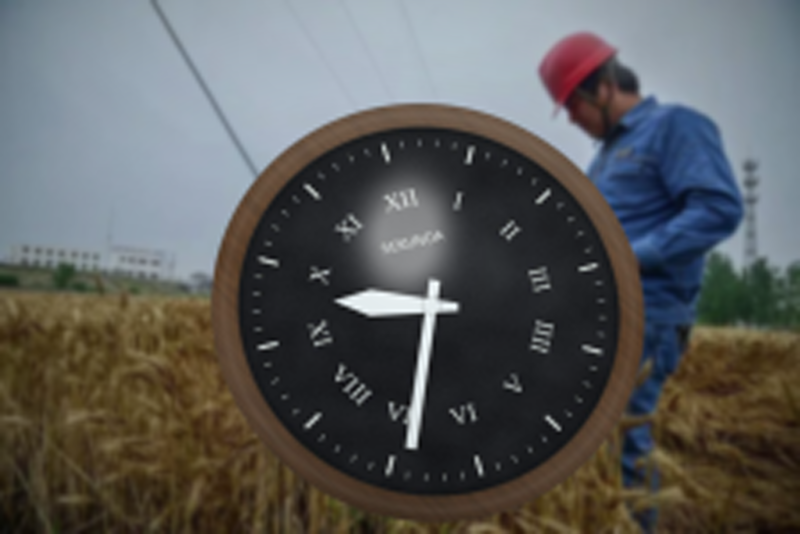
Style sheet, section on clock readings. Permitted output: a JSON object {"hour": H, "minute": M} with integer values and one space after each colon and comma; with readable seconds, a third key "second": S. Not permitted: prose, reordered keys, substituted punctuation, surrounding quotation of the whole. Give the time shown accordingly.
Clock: {"hour": 9, "minute": 34}
